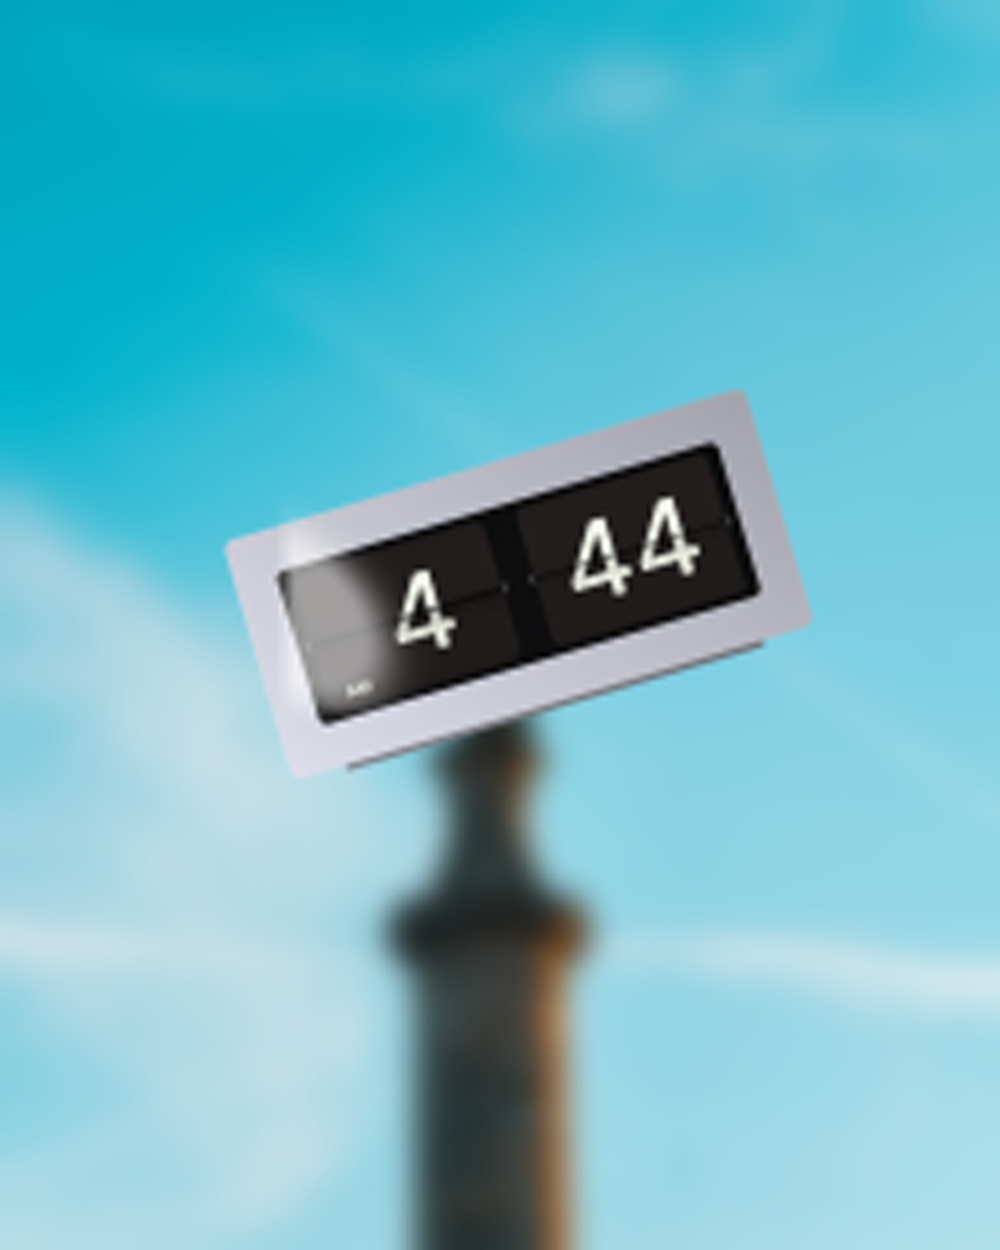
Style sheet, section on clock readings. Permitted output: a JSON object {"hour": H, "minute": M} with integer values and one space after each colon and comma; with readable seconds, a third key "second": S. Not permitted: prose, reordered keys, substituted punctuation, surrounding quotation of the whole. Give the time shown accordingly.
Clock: {"hour": 4, "minute": 44}
